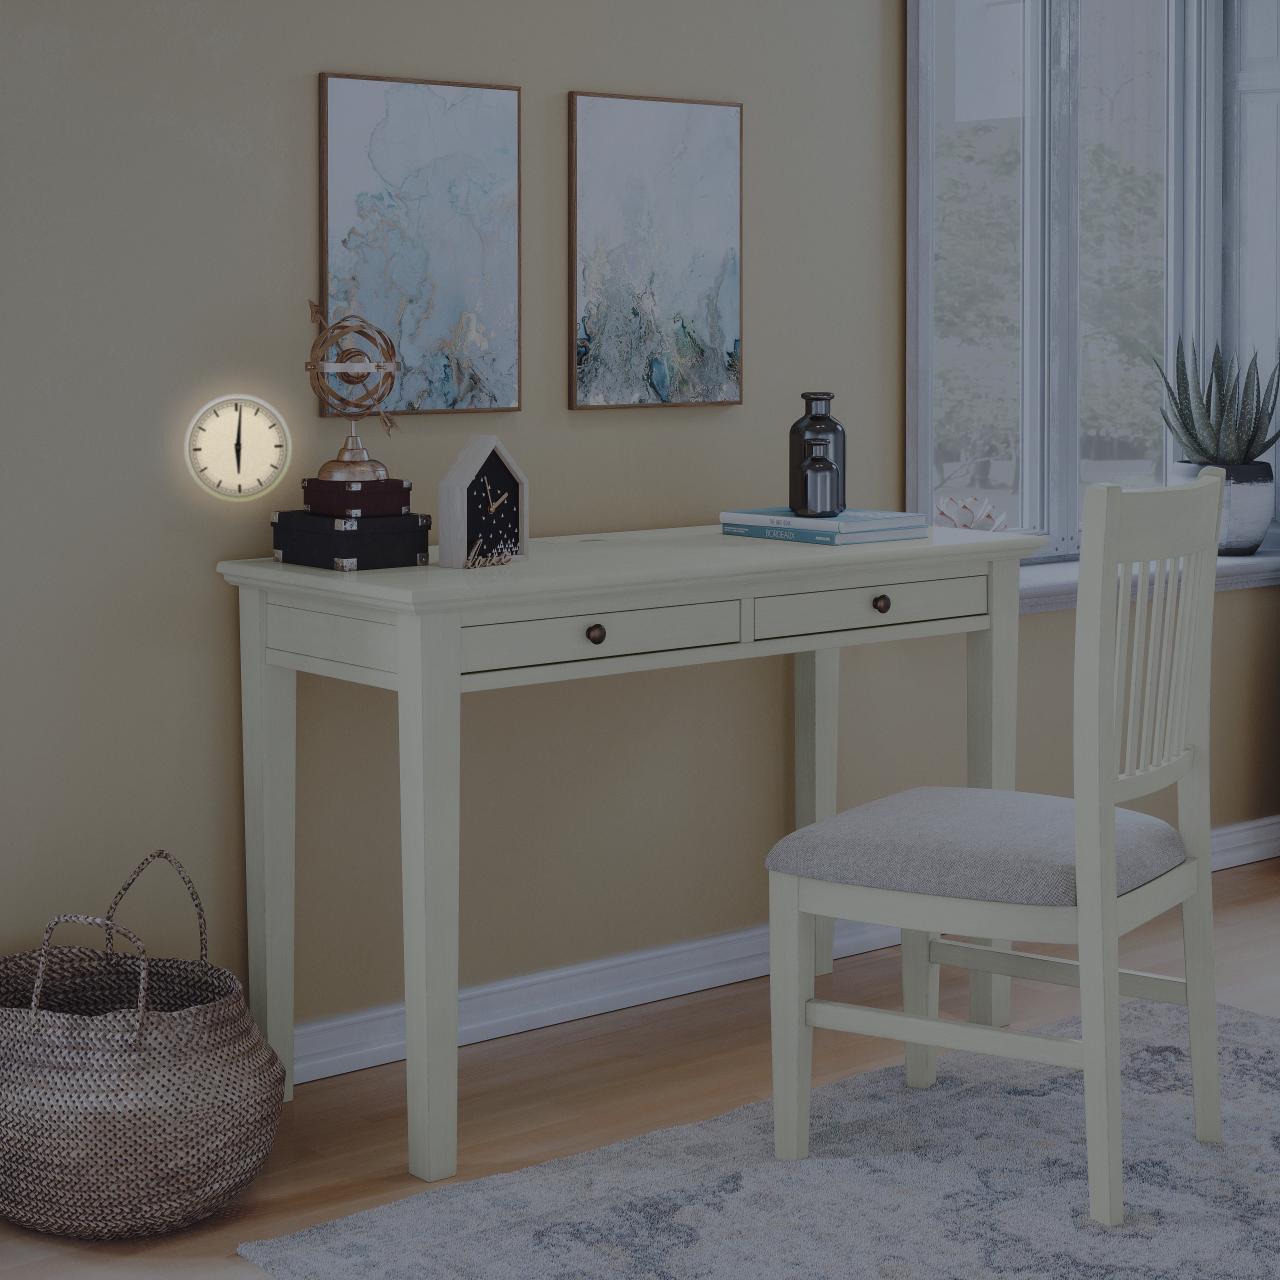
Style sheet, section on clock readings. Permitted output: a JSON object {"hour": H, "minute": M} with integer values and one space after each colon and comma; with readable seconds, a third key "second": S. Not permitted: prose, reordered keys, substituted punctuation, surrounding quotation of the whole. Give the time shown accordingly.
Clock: {"hour": 6, "minute": 1}
